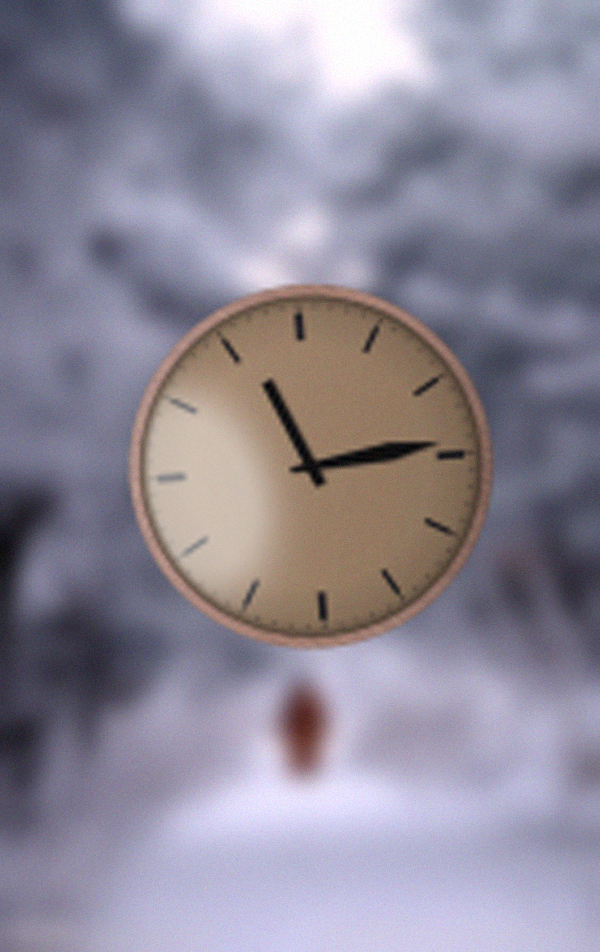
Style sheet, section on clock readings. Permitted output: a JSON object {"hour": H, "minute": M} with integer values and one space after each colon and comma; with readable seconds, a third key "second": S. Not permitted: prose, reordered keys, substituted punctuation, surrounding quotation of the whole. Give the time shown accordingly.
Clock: {"hour": 11, "minute": 14}
